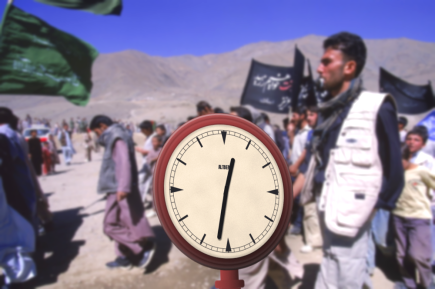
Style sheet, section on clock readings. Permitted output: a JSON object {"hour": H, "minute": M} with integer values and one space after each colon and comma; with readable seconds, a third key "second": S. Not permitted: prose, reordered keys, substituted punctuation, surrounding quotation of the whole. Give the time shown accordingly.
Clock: {"hour": 12, "minute": 32}
